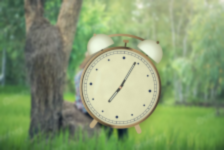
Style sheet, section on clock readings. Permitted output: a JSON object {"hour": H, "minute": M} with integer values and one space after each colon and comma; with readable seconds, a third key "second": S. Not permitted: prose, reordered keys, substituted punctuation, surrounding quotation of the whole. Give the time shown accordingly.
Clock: {"hour": 7, "minute": 4}
